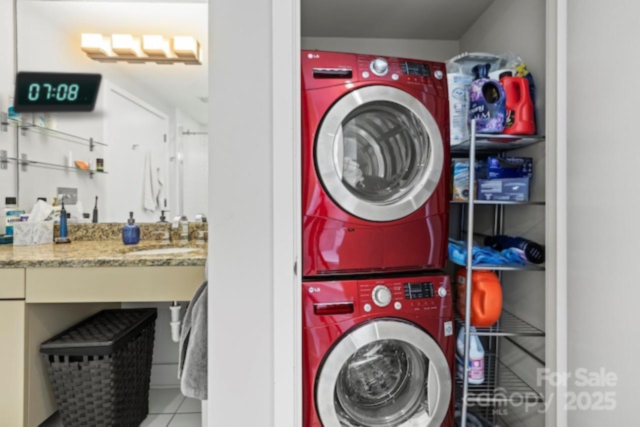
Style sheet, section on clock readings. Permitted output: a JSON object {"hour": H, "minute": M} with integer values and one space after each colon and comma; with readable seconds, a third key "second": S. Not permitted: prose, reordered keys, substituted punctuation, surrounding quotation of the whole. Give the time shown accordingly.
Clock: {"hour": 7, "minute": 8}
